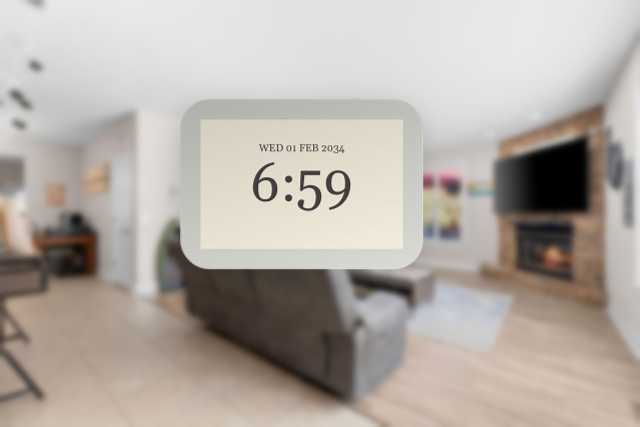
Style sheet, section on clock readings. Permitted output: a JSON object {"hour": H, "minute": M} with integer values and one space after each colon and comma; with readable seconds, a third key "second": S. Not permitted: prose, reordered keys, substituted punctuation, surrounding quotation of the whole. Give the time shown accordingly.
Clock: {"hour": 6, "minute": 59}
